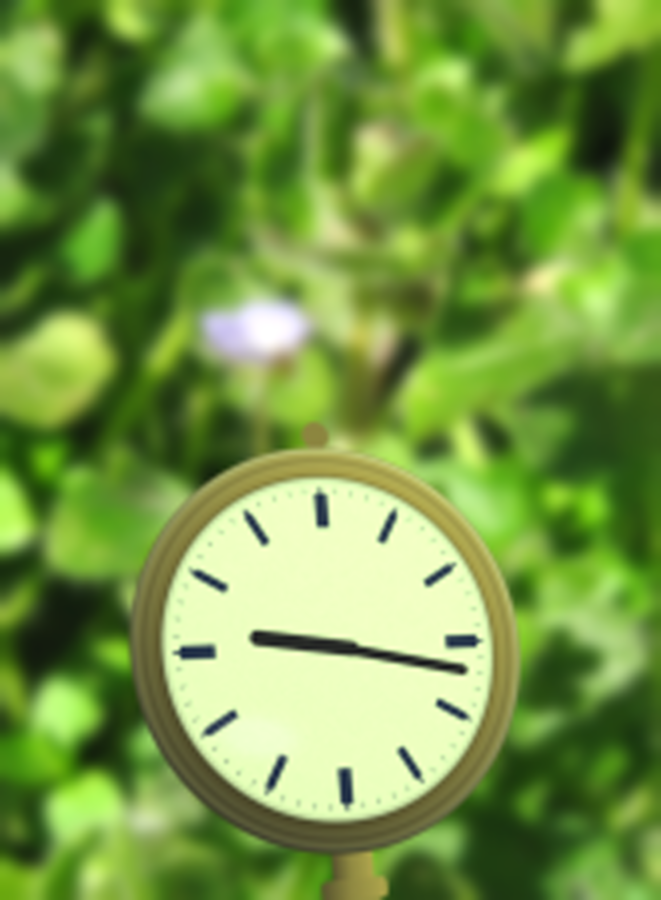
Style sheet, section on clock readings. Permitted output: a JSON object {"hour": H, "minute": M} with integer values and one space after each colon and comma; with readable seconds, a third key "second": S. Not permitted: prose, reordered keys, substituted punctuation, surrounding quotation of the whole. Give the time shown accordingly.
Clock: {"hour": 9, "minute": 17}
